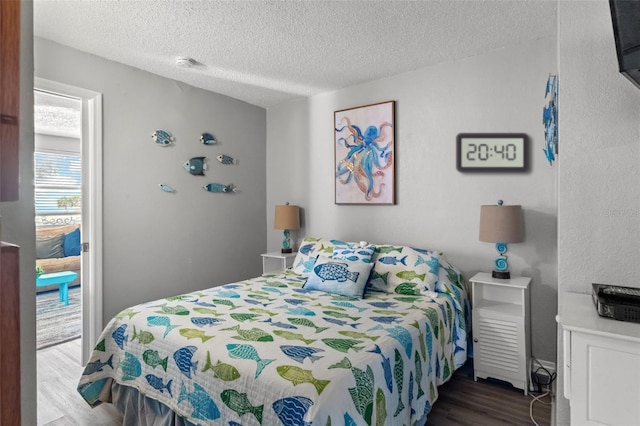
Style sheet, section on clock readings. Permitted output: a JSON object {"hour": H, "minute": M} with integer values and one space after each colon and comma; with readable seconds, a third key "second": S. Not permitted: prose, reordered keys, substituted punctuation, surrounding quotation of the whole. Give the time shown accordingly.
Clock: {"hour": 20, "minute": 40}
